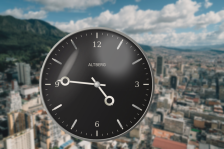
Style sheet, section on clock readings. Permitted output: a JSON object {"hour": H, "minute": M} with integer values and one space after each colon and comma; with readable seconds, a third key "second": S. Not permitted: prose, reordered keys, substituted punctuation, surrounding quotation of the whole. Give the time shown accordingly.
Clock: {"hour": 4, "minute": 46}
